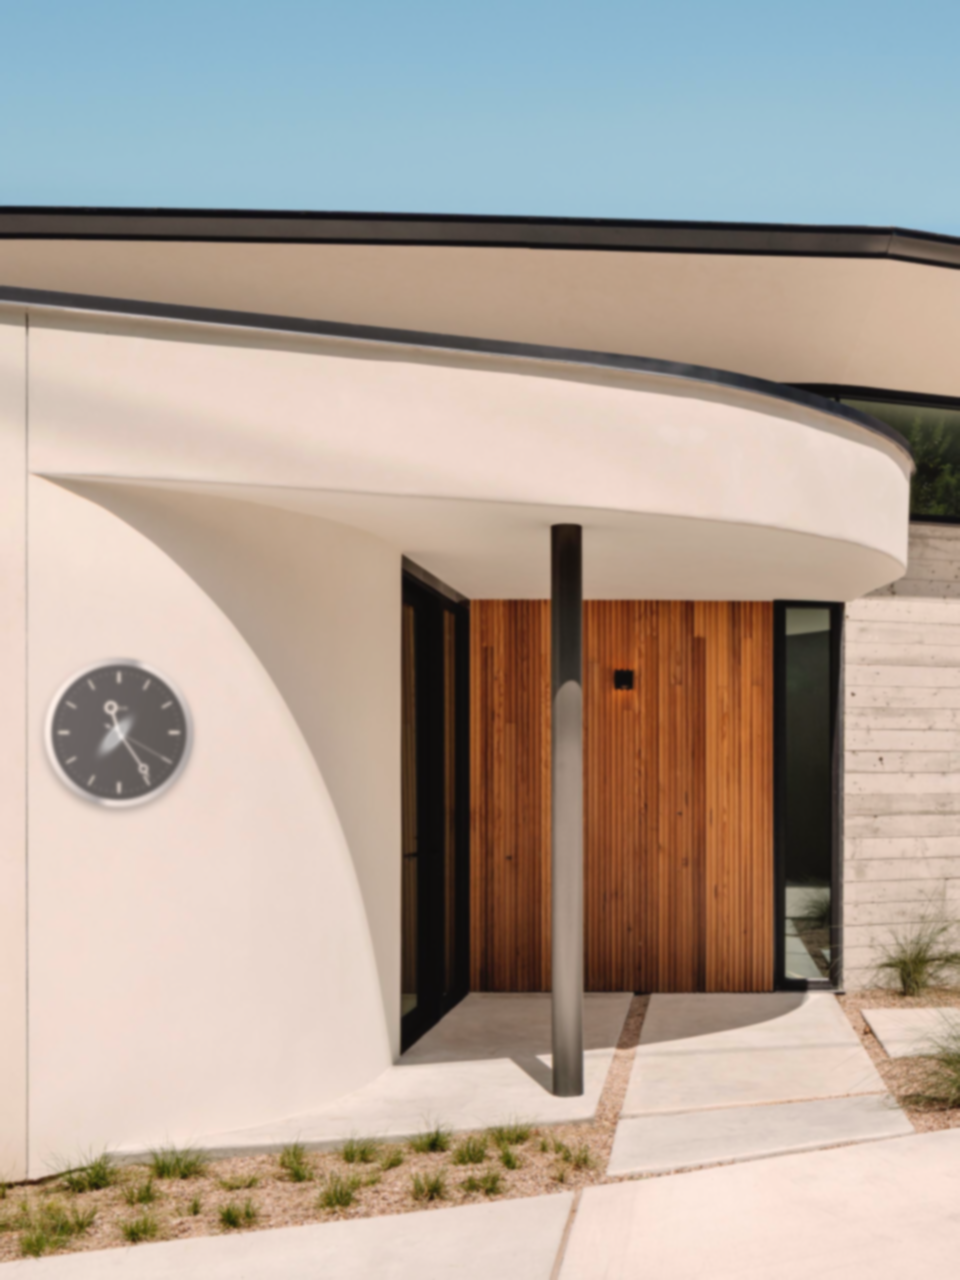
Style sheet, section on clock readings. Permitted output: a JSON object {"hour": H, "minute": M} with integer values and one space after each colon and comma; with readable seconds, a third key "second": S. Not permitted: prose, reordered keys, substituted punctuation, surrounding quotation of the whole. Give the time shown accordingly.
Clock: {"hour": 11, "minute": 24, "second": 20}
